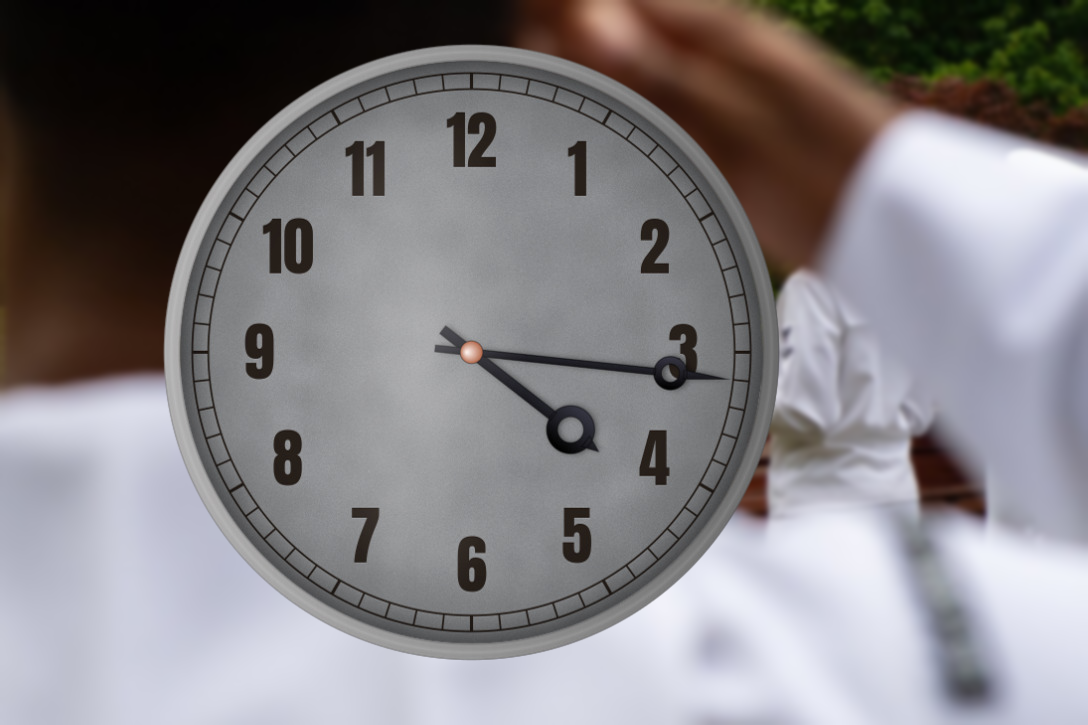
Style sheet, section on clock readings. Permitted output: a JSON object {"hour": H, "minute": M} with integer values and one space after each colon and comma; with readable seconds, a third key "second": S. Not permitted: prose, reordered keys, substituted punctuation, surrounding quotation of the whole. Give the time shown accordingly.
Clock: {"hour": 4, "minute": 16}
